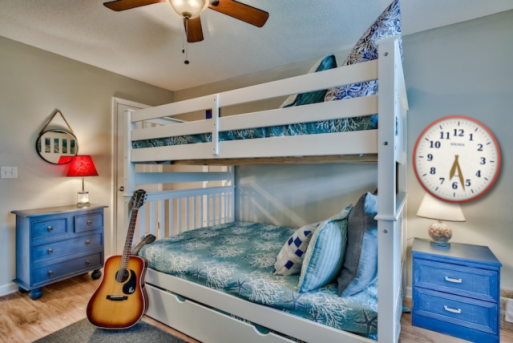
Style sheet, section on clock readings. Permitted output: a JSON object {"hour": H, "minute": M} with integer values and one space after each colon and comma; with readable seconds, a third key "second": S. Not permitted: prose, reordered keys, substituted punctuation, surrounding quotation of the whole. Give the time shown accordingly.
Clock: {"hour": 6, "minute": 27}
